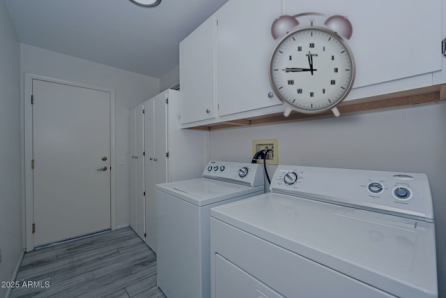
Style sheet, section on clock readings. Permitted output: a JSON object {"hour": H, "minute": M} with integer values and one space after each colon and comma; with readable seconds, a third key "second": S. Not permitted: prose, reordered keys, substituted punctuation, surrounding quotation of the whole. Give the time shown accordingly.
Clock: {"hour": 11, "minute": 45}
